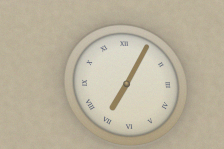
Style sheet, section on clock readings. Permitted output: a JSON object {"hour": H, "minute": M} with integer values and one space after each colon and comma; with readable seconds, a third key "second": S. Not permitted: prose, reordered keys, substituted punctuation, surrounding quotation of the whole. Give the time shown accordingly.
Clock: {"hour": 7, "minute": 5}
